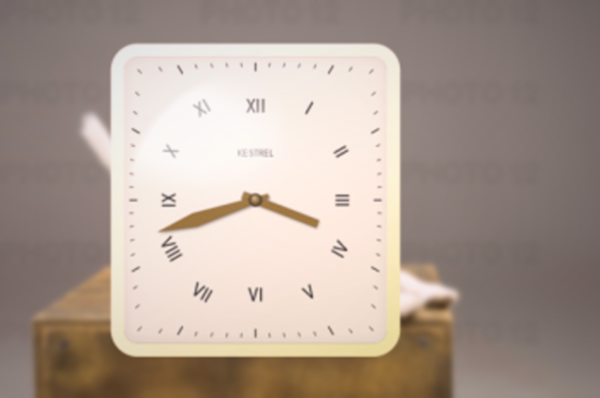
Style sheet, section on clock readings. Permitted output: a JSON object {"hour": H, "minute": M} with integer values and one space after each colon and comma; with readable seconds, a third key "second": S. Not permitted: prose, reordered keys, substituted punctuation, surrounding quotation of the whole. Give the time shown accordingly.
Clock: {"hour": 3, "minute": 42}
